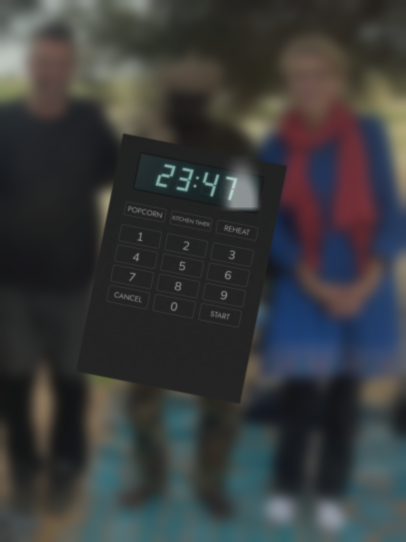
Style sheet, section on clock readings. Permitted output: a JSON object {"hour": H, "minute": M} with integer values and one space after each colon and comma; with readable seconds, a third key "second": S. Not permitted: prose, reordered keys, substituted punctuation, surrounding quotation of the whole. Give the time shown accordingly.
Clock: {"hour": 23, "minute": 47}
